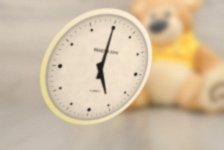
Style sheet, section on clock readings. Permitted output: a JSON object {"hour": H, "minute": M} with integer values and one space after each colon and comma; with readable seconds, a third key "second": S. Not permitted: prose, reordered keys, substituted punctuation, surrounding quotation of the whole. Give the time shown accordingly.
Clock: {"hour": 5, "minute": 0}
